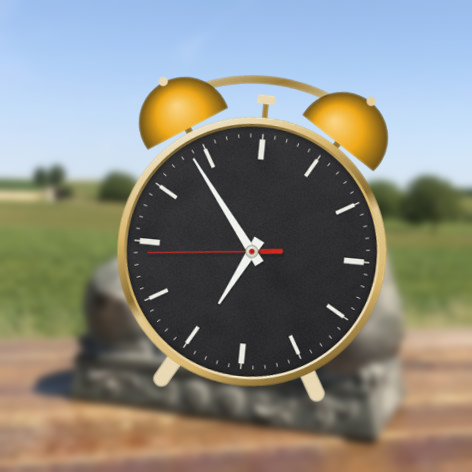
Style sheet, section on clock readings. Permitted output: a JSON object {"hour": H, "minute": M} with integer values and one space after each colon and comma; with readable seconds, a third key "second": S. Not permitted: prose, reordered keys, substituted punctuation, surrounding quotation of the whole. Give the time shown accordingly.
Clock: {"hour": 6, "minute": 53, "second": 44}
